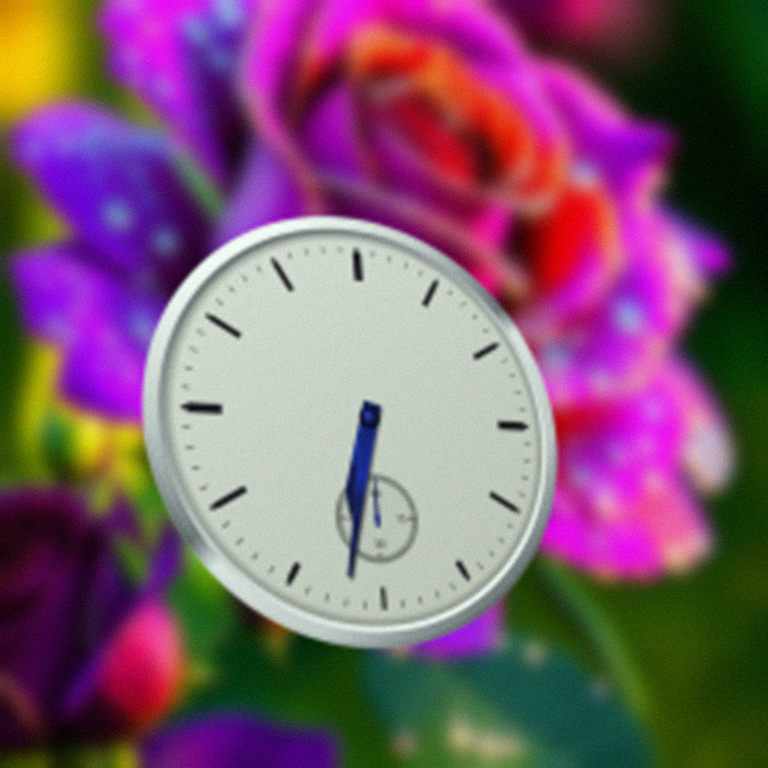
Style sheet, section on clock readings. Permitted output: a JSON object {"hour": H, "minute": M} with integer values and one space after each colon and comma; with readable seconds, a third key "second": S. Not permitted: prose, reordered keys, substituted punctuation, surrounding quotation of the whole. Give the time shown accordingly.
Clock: {"hour": 6, "minute": 32}
